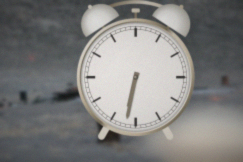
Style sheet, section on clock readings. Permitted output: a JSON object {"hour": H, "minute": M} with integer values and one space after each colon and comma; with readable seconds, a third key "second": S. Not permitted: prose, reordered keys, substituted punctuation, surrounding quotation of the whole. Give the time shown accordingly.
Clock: {"hour": 6, "minute": 32}
